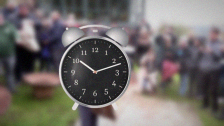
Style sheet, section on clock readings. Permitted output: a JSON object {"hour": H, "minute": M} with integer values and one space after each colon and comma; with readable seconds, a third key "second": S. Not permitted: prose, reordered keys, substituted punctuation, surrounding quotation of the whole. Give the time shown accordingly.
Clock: {"hour": 10, "minute": 12}
